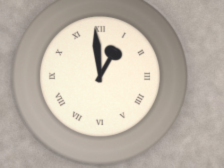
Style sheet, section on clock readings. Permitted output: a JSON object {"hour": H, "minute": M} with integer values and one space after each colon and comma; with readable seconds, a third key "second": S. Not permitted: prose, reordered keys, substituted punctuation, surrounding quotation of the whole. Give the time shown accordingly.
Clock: {"hour": 12, "minute": 59}
